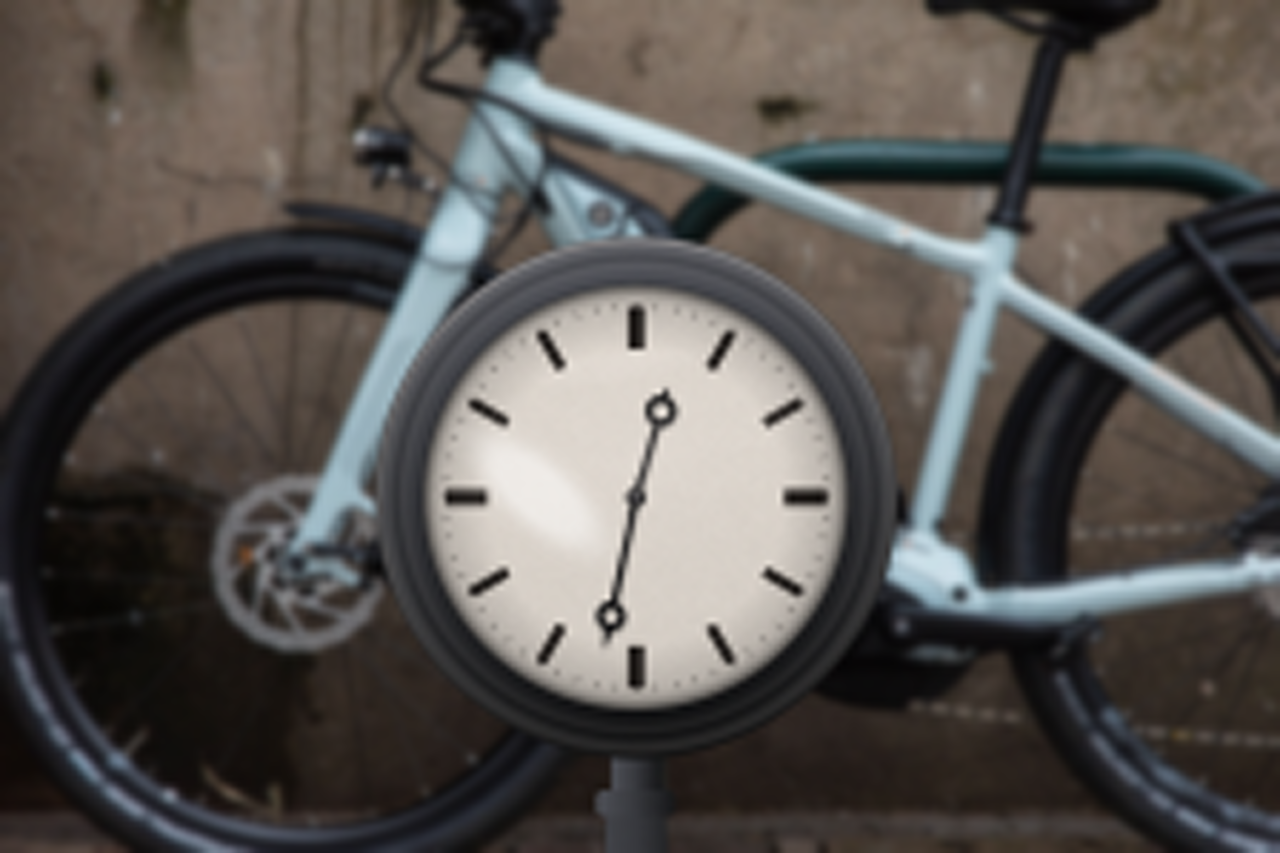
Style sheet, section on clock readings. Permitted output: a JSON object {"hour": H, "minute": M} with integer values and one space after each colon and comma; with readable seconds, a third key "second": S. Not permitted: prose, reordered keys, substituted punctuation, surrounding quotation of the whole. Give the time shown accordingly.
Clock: {"hour": 12, "minute": 32}
